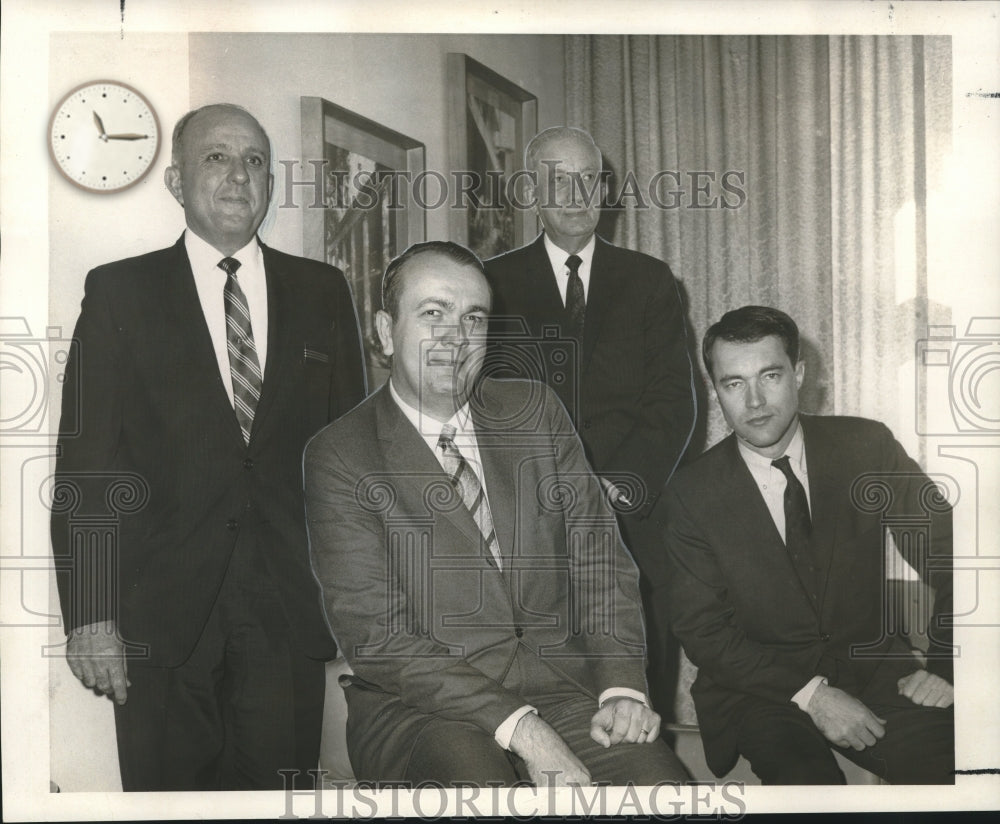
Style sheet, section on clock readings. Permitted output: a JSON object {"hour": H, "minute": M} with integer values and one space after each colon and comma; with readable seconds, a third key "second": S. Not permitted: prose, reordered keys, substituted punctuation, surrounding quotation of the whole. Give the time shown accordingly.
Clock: {"hour": 11, "minute": 15}
